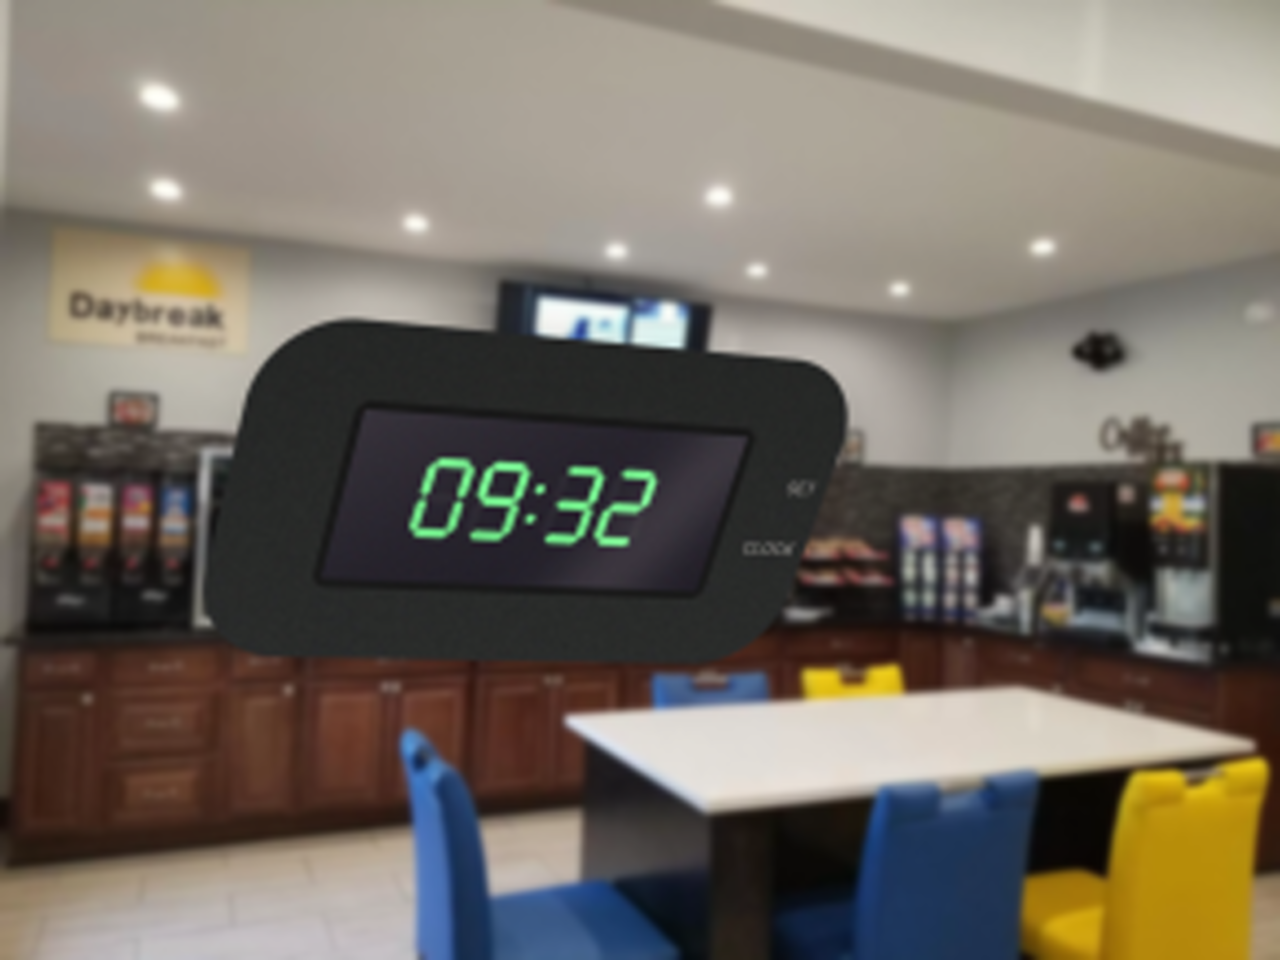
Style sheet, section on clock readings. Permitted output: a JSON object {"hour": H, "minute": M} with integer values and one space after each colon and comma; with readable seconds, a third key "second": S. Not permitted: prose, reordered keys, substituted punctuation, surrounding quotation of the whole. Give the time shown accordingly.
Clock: {"hour": 9, "minute": 32}
